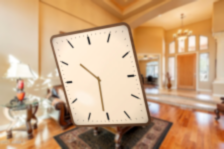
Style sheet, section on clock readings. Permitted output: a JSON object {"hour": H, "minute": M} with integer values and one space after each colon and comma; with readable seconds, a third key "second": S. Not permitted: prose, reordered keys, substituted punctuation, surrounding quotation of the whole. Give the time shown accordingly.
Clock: {"hour": 10, "minute": 31}
